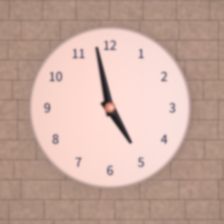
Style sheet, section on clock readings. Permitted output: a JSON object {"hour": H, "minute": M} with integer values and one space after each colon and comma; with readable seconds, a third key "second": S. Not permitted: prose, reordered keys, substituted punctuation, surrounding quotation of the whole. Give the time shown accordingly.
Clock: {"hour": 4, "minute": 58}
